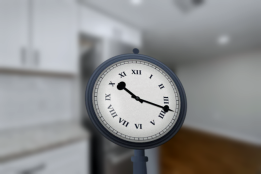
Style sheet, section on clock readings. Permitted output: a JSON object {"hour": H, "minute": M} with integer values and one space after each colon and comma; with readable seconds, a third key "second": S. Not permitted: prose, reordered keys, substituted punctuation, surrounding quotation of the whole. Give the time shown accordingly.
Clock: {"hour": 10, "minute": 18}
